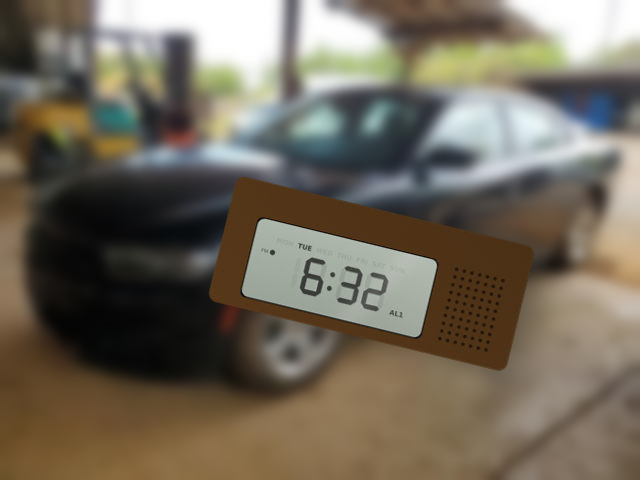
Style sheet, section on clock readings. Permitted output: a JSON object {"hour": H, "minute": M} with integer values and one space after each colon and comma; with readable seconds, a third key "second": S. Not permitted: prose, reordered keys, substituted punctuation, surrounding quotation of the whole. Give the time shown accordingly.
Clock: {"hour": 6, "minute": 32}
